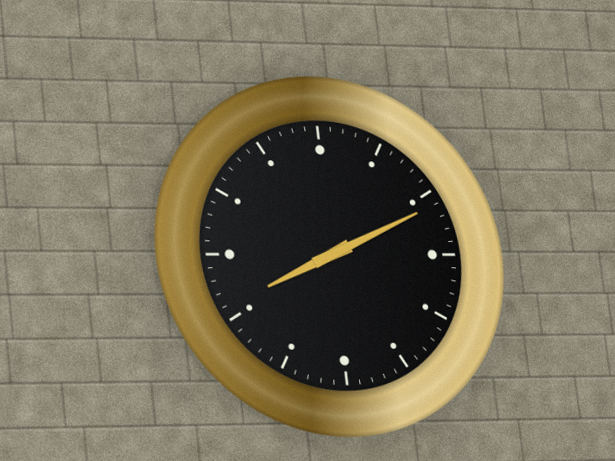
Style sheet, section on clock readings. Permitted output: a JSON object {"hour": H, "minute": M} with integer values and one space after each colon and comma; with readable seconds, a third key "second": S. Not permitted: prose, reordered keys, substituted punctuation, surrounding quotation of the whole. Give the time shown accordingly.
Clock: {"hour": 8, "minute": 11}
